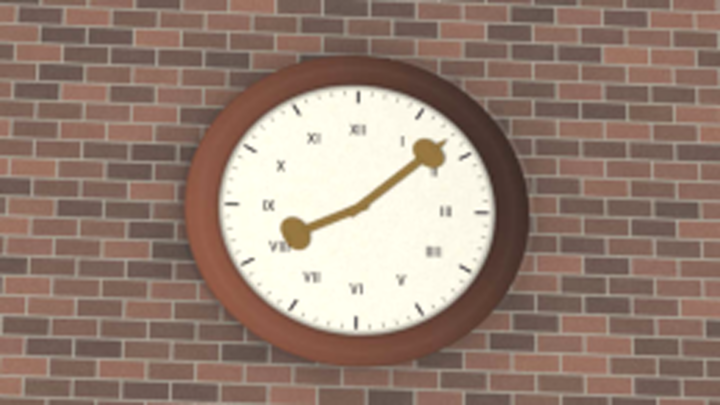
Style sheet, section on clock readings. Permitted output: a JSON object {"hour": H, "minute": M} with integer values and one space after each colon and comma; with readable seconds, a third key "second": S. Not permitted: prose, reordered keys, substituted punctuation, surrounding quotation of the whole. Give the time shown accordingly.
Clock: {"hour": 8, "minute": 8}
